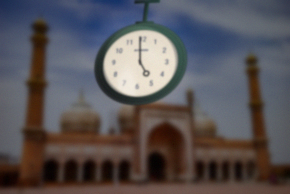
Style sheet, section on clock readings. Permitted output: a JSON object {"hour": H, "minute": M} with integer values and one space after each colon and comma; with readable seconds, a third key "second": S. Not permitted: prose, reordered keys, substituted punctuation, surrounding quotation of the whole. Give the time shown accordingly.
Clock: {"hour": 4, "minute": 59}
